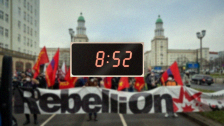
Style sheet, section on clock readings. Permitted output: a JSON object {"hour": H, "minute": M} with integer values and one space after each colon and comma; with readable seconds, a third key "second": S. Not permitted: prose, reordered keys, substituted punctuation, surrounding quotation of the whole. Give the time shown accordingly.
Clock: {"hour": 8, "minute": 52}
